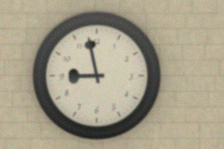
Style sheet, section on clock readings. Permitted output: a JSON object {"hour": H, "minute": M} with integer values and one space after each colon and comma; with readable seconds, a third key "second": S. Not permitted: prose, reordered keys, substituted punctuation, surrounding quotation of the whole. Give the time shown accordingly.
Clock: {"hour": 8, "minute": 58}
